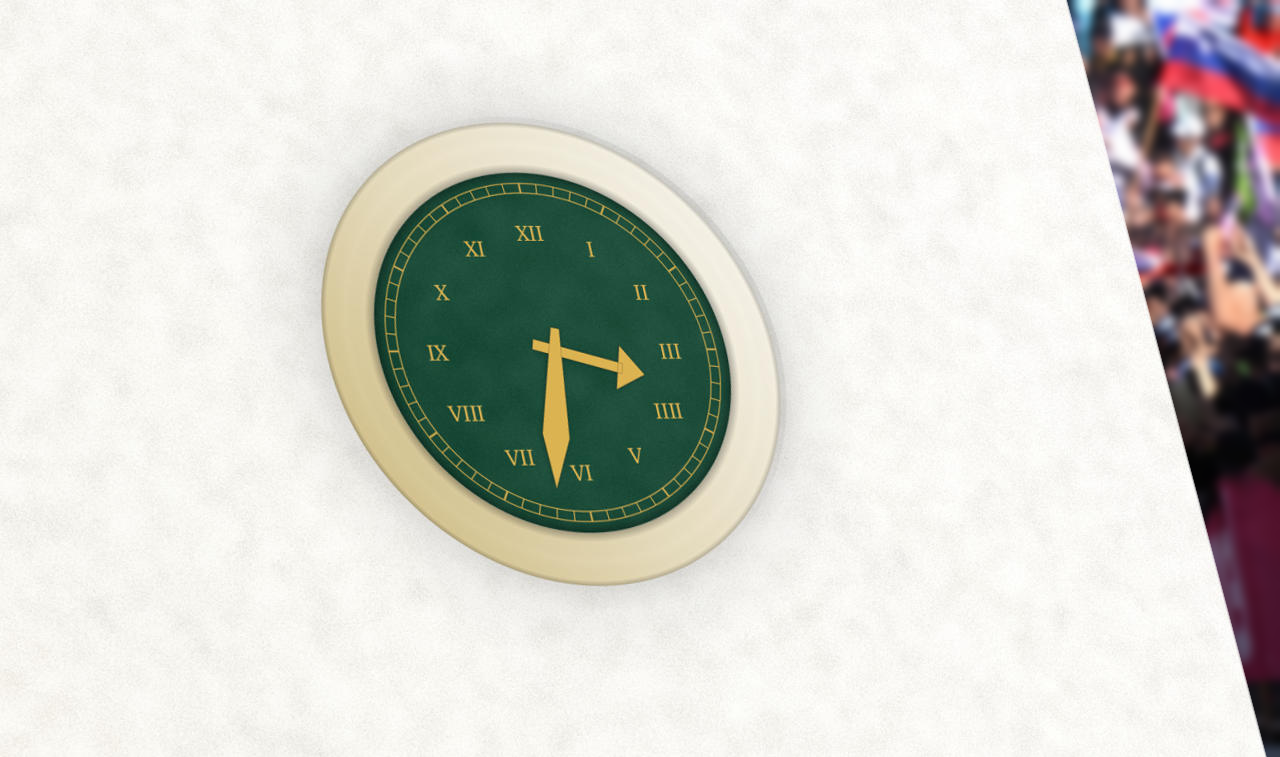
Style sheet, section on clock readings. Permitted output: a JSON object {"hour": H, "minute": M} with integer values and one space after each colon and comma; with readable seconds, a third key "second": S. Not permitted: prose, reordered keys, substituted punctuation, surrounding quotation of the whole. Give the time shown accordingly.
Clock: {"hour": 3, "minute": 32}
